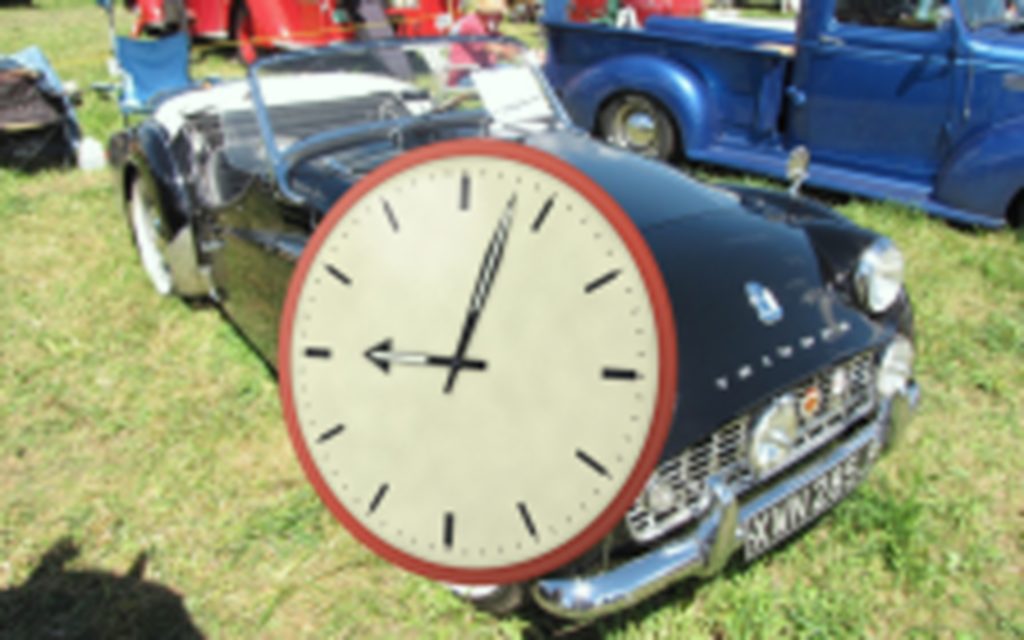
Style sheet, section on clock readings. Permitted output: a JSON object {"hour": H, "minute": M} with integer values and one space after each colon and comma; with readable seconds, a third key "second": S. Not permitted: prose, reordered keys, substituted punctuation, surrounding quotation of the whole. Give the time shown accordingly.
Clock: {"hour": 9, "minute": 3}
